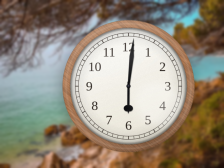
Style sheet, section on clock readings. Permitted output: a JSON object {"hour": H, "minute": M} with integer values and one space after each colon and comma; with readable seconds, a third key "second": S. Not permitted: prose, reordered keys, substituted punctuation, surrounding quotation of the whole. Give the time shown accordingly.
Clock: {"hour": 6, "minute": 1}
